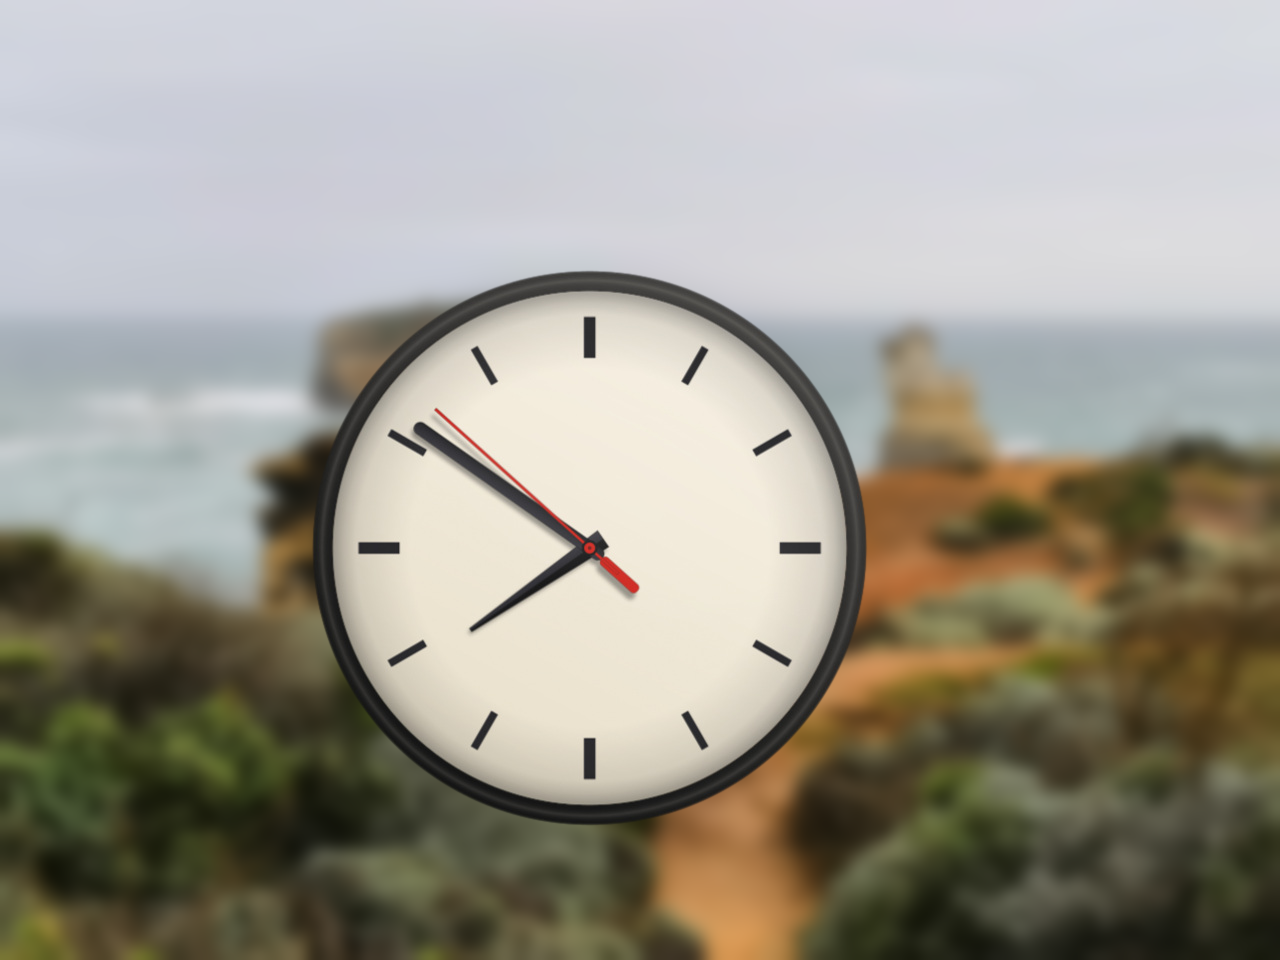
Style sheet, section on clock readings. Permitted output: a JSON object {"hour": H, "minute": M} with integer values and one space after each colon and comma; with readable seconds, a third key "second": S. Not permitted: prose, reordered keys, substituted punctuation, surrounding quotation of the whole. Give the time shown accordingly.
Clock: {"hour": 7, "minute": 50, "second": 52}
